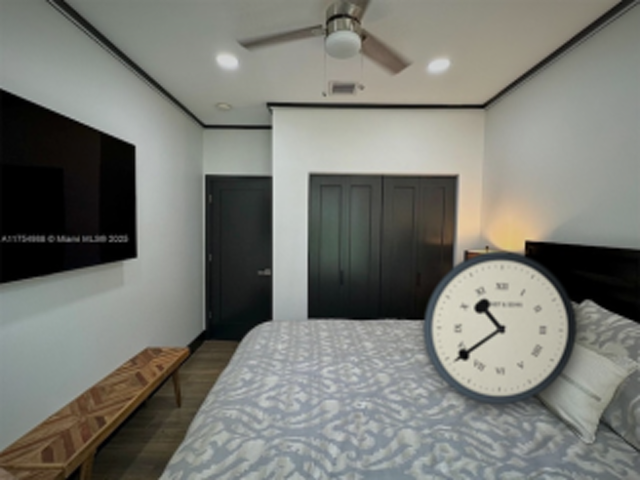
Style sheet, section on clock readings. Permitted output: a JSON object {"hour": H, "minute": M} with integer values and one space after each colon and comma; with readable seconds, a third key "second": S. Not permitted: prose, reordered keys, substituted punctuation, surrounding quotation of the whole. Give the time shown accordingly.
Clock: {"hour": 10, "minute": 39}
